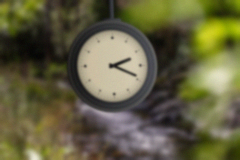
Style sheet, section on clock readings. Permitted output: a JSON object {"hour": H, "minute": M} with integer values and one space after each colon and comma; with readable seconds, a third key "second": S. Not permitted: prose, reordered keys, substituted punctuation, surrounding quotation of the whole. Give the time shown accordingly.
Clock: {"hour": 2, "minute": 19}
